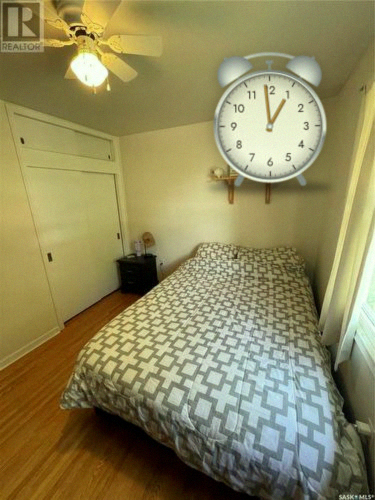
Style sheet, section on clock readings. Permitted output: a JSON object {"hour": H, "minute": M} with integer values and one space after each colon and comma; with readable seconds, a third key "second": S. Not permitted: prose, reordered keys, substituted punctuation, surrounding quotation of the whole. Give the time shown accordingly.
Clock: {"hour": 12, "minute": 59}
